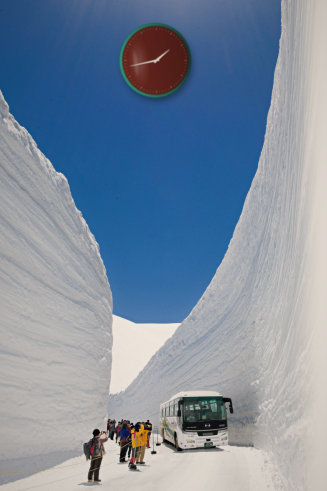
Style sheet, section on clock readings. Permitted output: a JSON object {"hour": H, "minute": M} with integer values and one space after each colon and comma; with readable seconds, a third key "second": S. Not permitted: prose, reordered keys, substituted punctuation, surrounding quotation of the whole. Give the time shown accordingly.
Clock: {"hour": 1, "minute": 43}
